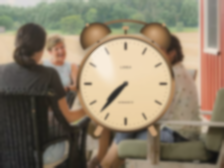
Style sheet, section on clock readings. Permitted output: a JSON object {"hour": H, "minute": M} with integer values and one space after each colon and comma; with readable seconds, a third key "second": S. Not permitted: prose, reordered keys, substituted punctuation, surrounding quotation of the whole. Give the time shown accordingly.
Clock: {"hour": 7, "minute": 37}
